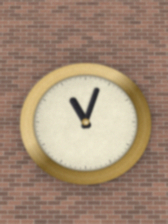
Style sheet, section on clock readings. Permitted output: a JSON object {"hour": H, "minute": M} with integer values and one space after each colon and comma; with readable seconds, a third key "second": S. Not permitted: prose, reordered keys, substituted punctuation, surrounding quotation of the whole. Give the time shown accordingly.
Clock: {"hour": 11, "minute": 3}
